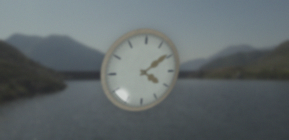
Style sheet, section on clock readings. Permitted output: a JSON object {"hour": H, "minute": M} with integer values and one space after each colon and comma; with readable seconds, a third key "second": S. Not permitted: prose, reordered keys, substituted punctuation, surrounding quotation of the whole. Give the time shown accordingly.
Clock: {"hour": 4, "minute": 9}
